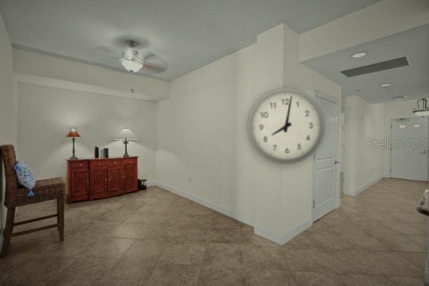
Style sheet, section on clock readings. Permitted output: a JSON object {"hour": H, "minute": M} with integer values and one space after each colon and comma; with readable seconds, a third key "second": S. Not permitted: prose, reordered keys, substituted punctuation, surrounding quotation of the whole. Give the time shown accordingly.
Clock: {"hour": 8, "minute": 2}
